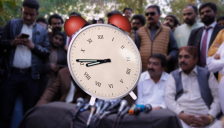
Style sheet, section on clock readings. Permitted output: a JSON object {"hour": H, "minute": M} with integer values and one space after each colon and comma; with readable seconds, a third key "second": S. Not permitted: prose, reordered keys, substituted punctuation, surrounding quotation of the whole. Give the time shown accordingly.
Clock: {"hour": 8, "minute": 46}
